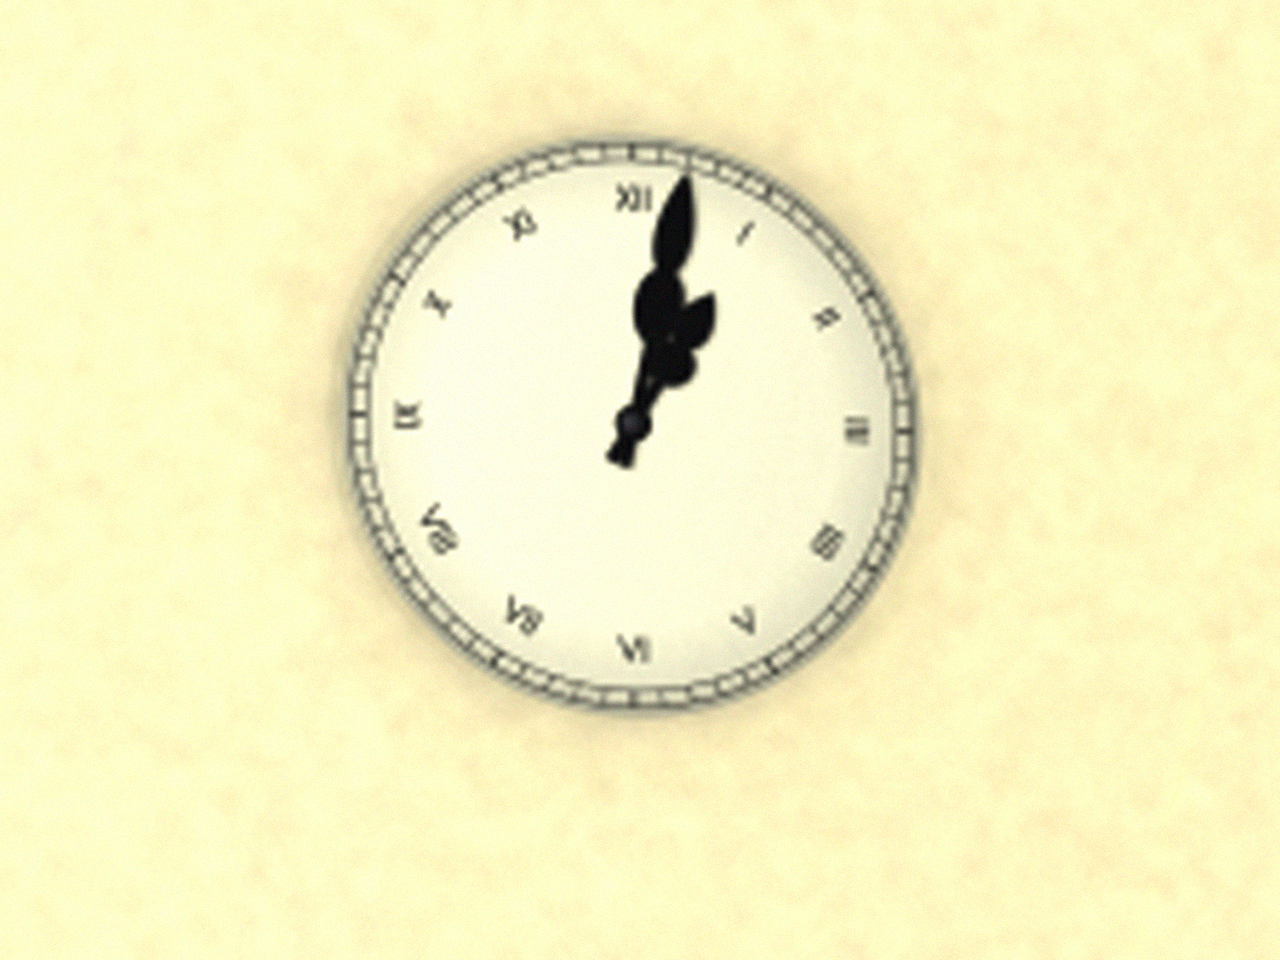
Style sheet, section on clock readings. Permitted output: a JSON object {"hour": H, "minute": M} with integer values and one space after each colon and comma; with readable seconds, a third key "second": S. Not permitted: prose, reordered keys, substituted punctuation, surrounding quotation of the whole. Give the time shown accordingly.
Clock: {"hour": 1, "minute": 2}
